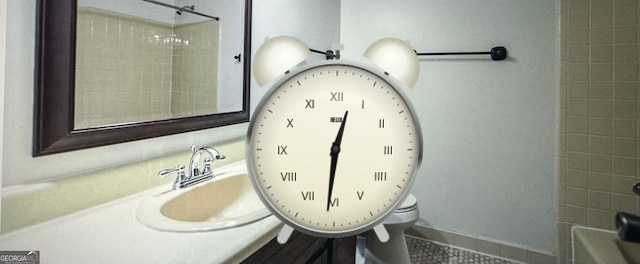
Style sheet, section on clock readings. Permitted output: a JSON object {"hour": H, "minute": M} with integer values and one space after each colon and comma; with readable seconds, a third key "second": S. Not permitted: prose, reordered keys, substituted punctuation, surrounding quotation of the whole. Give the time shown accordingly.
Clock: {"hour": 12, "minute": 31}
